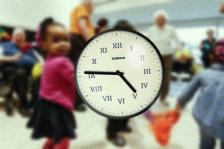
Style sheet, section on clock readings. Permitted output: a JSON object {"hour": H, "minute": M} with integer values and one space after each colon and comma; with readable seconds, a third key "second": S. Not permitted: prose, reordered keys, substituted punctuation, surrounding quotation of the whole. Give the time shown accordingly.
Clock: {"hour": 4, "minute": 46}
